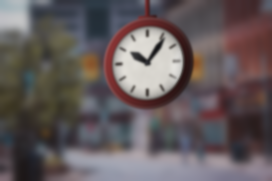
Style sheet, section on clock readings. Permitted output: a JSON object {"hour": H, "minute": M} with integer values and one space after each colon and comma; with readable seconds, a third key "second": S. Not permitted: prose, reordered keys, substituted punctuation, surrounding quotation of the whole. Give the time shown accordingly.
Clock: {"hour": 10, "minute": 6}
